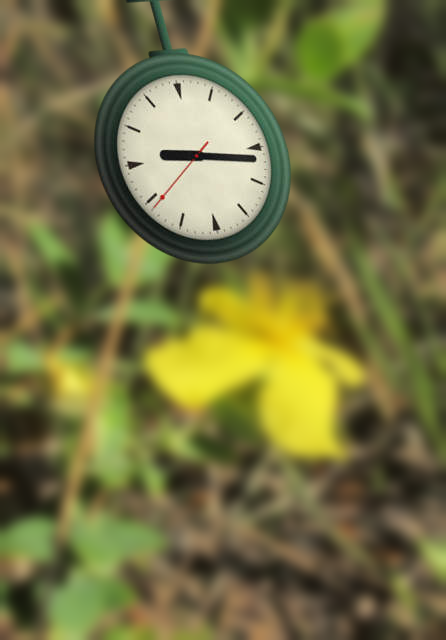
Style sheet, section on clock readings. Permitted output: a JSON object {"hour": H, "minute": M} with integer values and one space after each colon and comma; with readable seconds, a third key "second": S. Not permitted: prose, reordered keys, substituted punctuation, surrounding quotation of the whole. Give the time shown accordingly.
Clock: {"hour": 9, "minute": 16, "second": 39}
